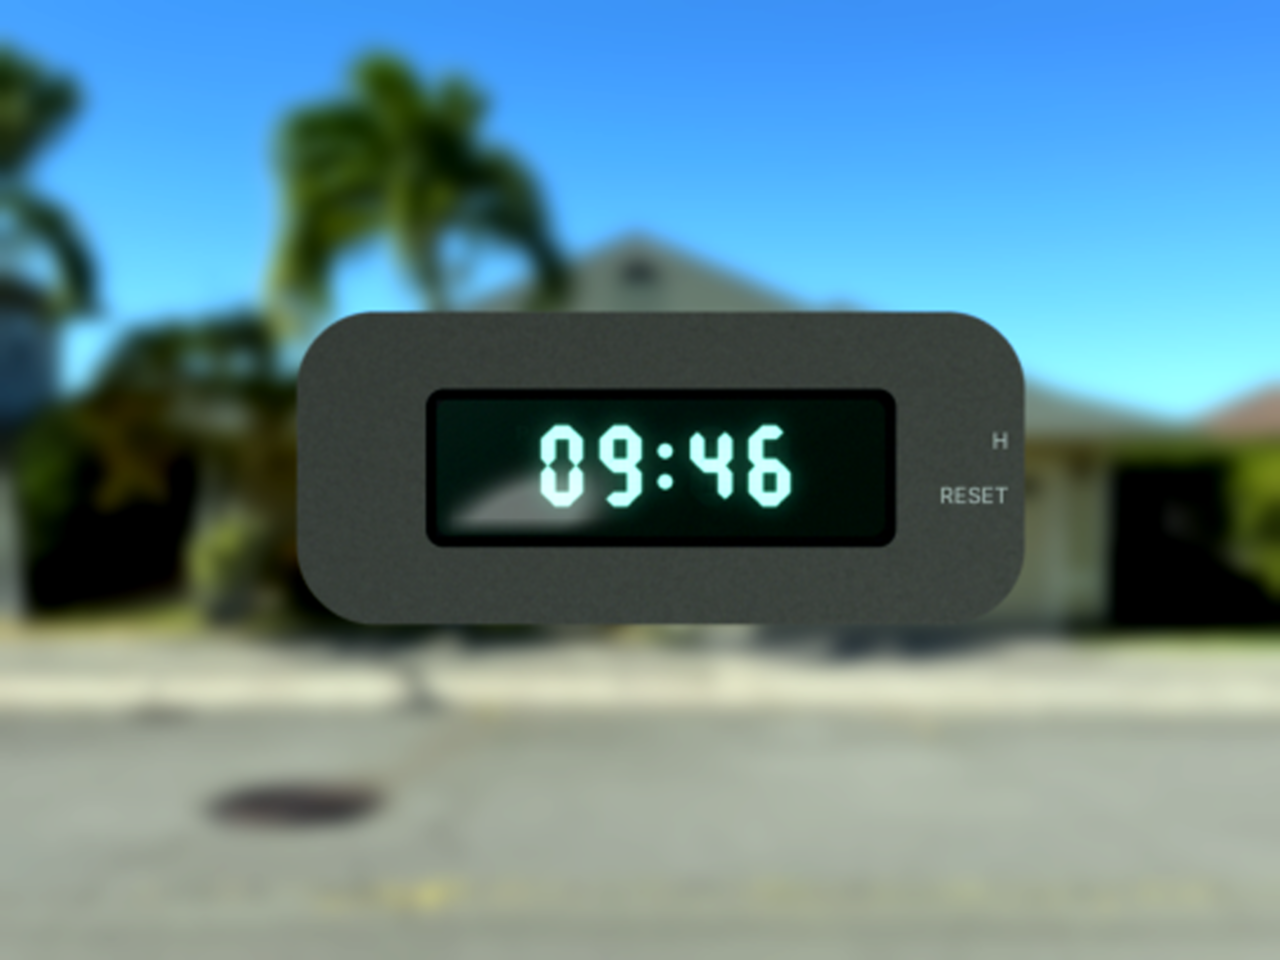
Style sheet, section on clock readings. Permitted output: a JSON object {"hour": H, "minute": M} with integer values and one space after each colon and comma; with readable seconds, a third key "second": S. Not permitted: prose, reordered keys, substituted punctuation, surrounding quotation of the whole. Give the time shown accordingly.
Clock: {"hour": 9, "minute": 46}
